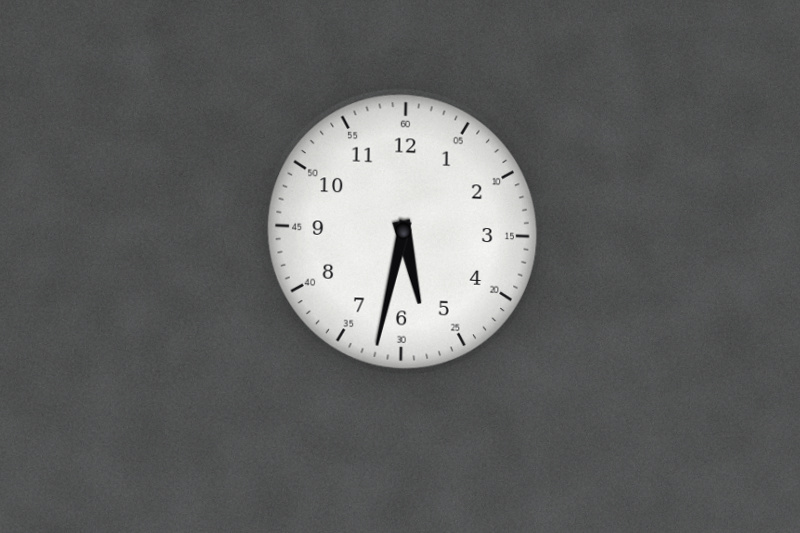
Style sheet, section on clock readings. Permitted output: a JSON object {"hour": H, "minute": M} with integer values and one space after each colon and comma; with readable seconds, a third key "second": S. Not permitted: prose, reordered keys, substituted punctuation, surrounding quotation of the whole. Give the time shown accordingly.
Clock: {"hour": 5, "minute": 32}
